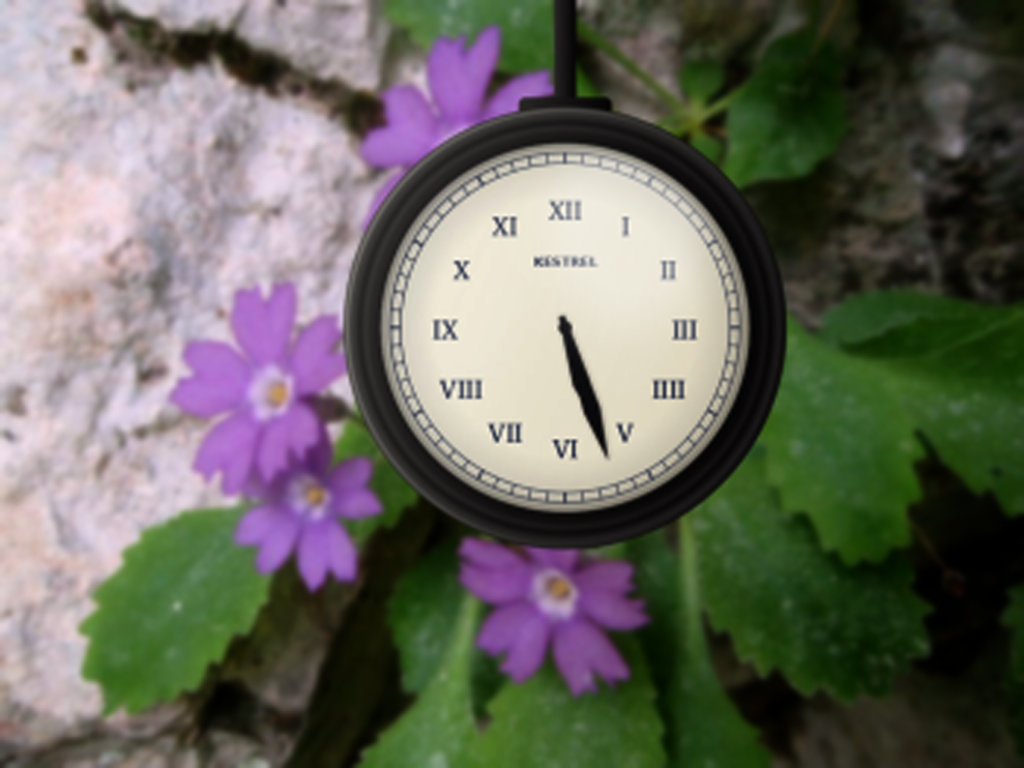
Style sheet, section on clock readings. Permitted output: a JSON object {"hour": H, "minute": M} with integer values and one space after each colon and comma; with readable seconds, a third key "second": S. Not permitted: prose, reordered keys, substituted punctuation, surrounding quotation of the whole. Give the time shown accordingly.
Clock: {"hour": 5, "minute": 27}
